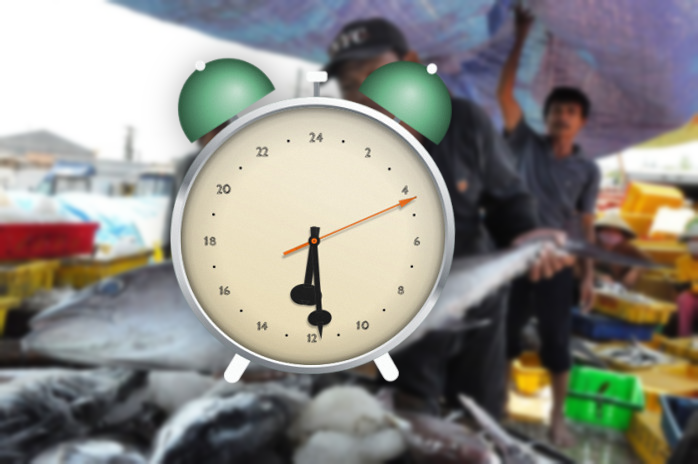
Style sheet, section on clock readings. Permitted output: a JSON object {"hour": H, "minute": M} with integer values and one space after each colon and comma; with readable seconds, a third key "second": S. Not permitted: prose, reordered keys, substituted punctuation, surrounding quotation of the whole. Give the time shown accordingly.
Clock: {"hour": 12, "minute": 29, "second": 11}
